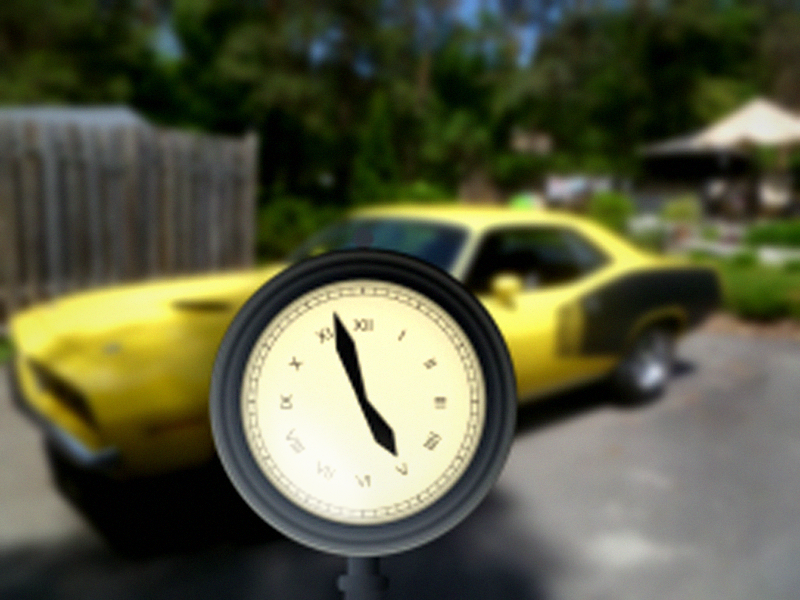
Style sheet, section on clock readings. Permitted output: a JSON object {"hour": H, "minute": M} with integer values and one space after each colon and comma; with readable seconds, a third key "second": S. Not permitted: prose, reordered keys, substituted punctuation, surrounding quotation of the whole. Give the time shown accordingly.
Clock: {"hour": 4, "minute": 57}
